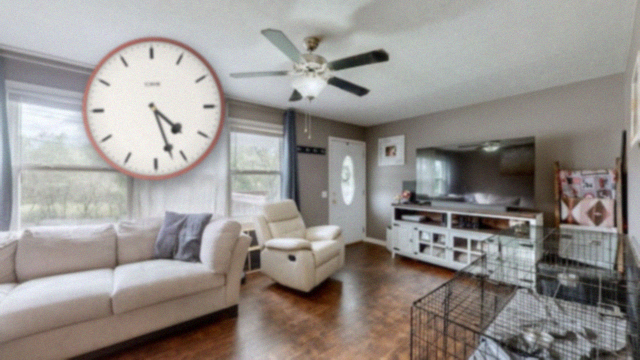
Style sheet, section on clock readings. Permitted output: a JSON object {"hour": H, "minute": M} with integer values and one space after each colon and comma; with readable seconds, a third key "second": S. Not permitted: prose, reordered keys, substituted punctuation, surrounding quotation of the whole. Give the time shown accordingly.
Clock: {"hour": 4, "minute": 27}
